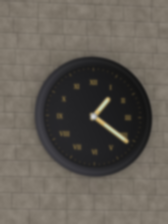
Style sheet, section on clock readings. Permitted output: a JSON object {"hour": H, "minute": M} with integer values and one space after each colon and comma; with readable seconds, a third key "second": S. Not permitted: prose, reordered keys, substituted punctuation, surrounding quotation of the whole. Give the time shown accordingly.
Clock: {"hour": 1, "minute": 21}
